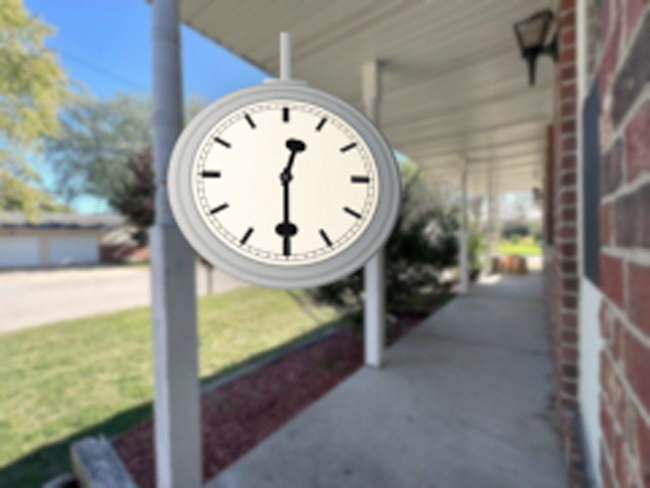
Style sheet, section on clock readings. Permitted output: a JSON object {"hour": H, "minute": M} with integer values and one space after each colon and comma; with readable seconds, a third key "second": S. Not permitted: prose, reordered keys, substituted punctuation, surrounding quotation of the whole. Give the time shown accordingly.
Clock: {"hour": 12, "minute": 30}
